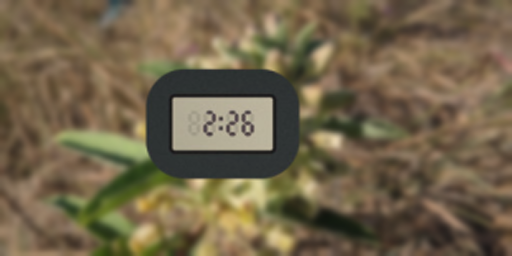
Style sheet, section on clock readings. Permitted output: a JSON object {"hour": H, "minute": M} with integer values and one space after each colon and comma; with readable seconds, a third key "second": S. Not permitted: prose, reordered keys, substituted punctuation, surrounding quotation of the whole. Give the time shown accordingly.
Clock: {"hour": 2, "minute": 26}
